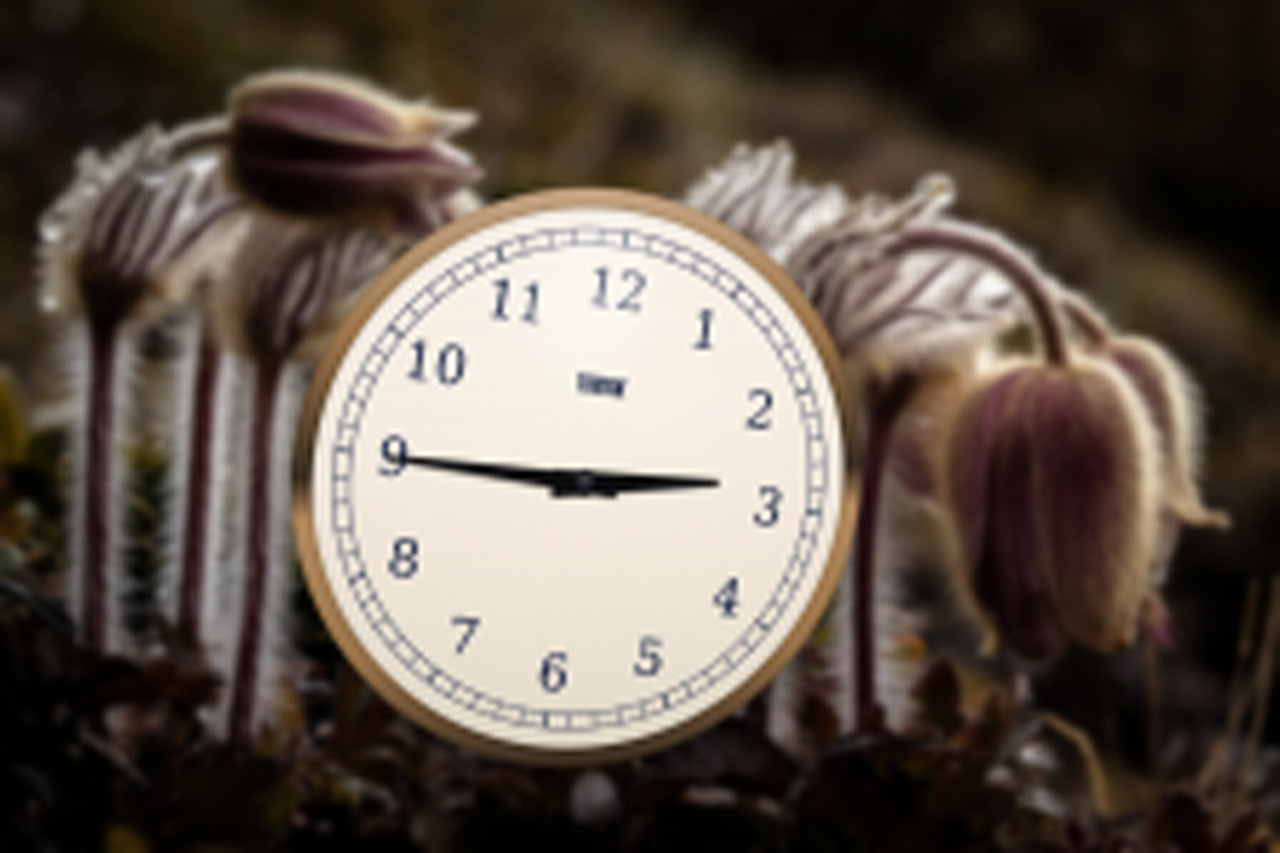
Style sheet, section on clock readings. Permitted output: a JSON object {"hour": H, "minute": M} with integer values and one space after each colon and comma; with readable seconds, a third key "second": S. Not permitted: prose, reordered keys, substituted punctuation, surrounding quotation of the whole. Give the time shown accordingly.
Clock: {"hour": 2, "minute": 45}
